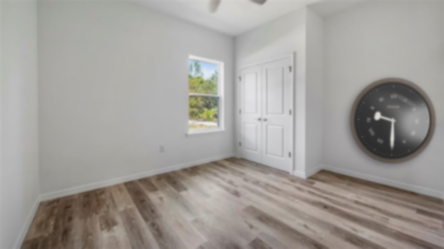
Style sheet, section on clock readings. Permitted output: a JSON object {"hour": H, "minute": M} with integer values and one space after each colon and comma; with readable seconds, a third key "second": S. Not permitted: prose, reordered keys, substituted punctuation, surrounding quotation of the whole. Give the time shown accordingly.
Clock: {"hour": 9, "minute": 30}
